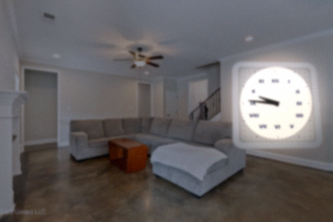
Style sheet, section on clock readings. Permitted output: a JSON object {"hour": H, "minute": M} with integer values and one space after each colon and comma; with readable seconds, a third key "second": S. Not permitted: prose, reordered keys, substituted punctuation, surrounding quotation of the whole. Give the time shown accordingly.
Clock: {"hour": 9, "minute": 46}
